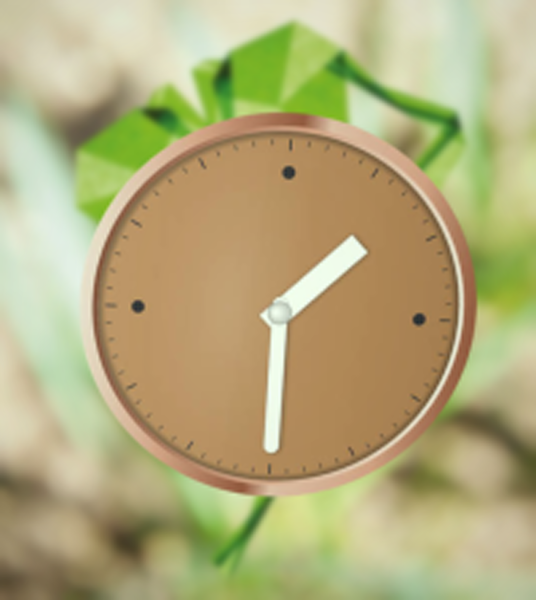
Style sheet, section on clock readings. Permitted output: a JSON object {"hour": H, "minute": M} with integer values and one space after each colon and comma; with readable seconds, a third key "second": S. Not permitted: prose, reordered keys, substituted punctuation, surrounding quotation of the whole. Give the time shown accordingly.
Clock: {"hour": 1, "minute": 30}
